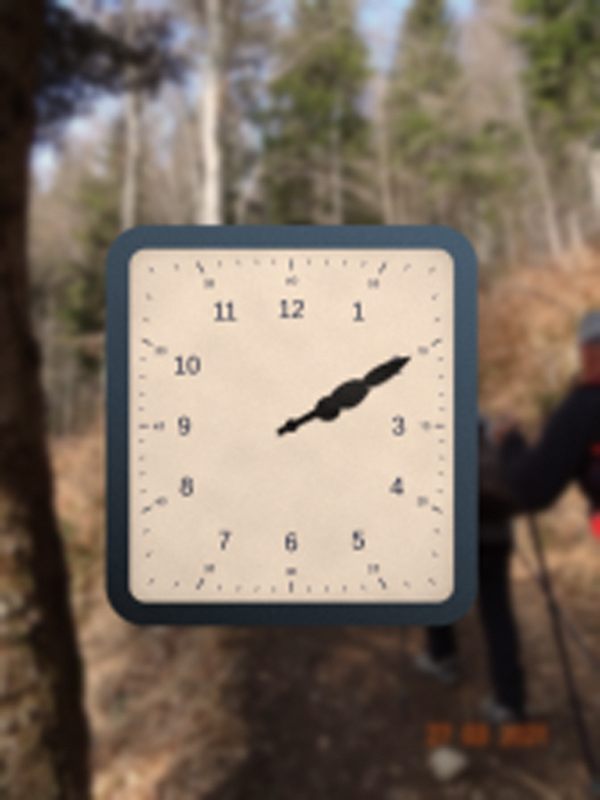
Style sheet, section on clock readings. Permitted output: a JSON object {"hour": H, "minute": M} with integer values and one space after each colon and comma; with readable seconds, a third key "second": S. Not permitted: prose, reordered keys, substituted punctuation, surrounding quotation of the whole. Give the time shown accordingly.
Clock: {"hour": 2, "minute": 10}
